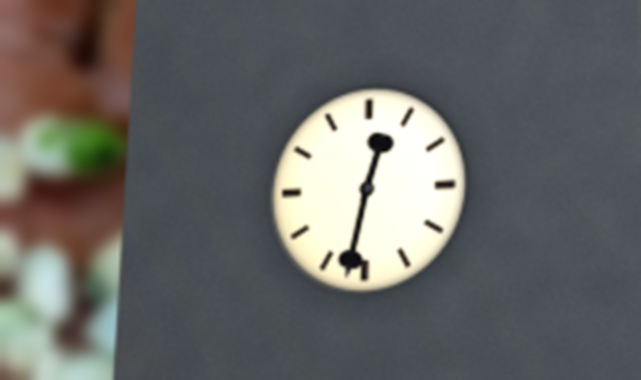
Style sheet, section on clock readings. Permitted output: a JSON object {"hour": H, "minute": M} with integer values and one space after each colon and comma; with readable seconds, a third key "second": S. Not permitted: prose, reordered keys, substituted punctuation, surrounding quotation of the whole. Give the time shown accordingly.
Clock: {"hour": 12, "minute": 32}
